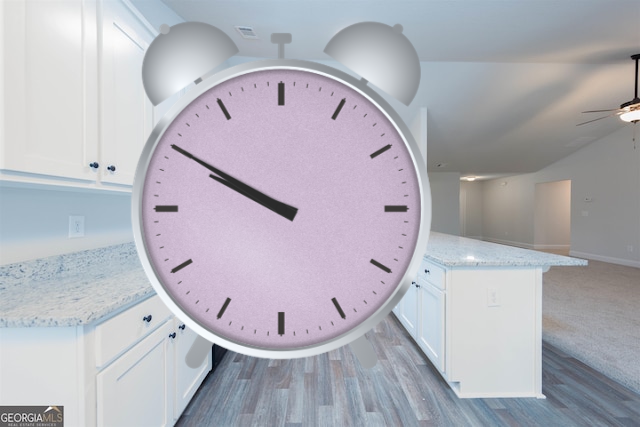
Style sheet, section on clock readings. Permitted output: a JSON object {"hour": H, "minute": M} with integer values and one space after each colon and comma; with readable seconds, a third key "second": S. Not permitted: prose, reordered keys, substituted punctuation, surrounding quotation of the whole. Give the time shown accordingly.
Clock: {"hour": 9, "minute": 50}
